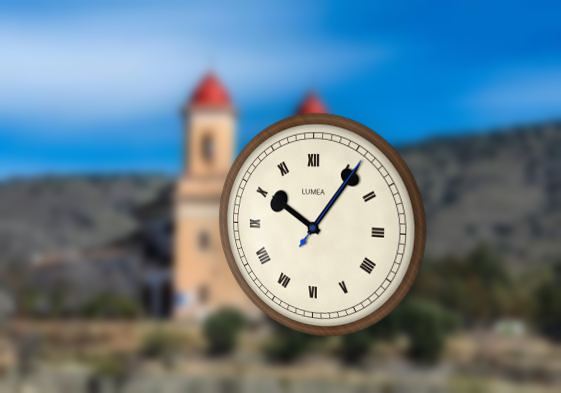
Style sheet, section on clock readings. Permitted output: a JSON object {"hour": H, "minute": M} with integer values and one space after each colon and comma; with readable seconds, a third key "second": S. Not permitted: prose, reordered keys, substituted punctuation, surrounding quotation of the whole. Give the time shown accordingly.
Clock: {"hour": 10, "minute": 6, "second": 6}
